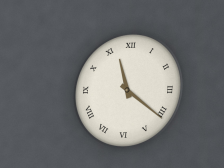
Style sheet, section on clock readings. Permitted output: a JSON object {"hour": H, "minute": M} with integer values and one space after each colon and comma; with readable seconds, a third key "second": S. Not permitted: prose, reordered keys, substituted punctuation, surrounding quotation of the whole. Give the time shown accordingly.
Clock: {"hour": 11, "minute": 21}
